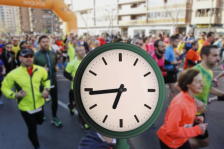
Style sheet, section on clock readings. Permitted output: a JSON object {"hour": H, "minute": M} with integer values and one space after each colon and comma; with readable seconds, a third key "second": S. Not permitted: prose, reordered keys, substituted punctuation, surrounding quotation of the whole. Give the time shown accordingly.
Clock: {"hour": 6, "minute": 44}
